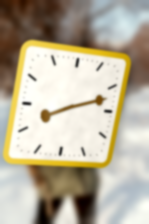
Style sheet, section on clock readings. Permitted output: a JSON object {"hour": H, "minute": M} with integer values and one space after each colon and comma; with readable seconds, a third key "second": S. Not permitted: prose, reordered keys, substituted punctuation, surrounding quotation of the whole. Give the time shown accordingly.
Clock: {"hour": 8, "minute": 12}
